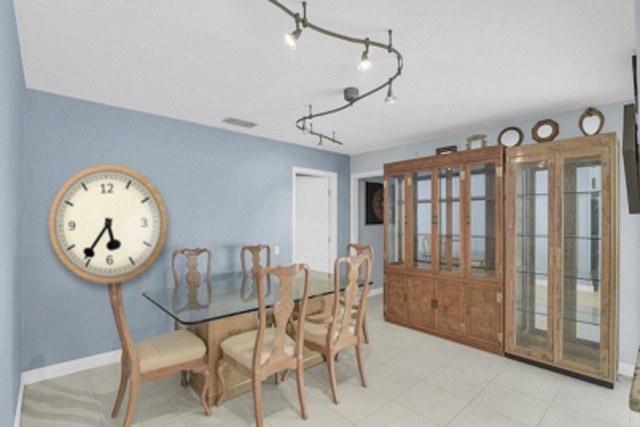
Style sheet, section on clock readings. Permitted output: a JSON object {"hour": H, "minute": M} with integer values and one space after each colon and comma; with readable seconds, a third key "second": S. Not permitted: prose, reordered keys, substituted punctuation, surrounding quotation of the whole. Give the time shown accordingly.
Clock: {"hour": 5, "minute": 36}
